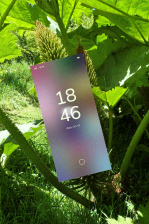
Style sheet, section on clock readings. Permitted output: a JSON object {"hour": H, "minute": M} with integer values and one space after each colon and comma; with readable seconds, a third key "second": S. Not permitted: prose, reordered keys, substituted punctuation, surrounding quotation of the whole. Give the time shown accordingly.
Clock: {"hour": 18, "minute": 46}
